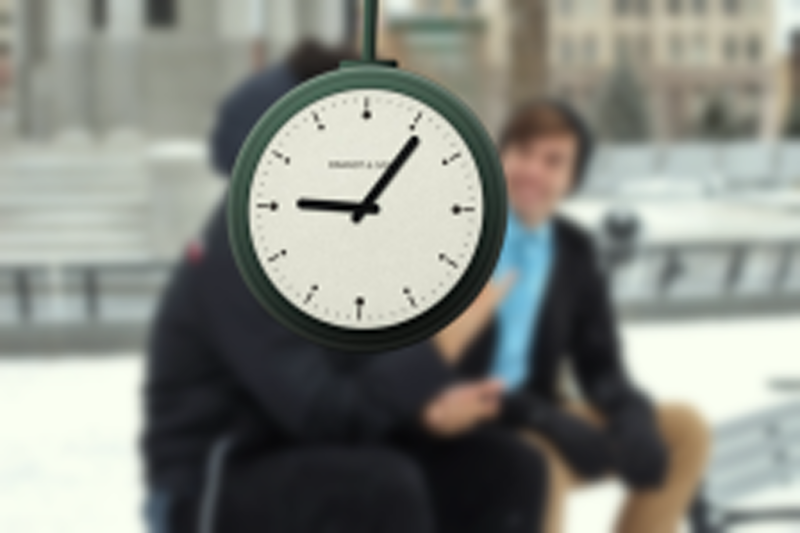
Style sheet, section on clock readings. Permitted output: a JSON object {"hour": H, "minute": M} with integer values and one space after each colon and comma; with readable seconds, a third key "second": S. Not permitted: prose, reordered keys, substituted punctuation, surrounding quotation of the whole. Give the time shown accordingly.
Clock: {"hour": 9, "minute": 6}
